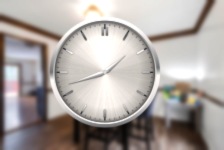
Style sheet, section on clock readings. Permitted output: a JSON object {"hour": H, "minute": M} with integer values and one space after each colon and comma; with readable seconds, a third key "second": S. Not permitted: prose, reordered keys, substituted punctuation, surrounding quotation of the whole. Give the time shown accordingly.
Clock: {"hour": 1, "minute": 42}
